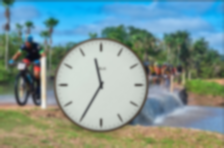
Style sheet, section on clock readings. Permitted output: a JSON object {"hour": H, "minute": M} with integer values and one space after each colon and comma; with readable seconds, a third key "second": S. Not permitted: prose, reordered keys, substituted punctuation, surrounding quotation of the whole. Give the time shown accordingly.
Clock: {"hour": 11, "minute": 35}
